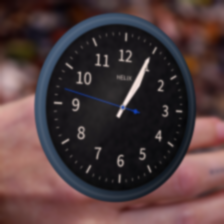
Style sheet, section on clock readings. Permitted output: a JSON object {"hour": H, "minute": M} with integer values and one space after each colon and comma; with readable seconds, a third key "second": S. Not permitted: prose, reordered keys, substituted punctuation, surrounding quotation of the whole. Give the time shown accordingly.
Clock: {"hour": 1, "minute": 4, "second": 47}
